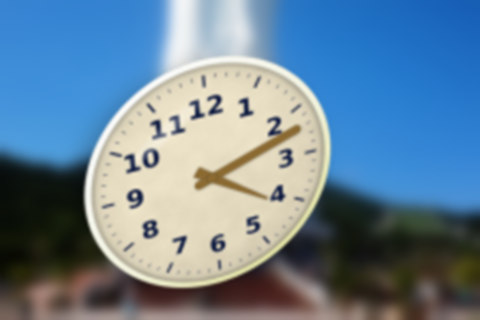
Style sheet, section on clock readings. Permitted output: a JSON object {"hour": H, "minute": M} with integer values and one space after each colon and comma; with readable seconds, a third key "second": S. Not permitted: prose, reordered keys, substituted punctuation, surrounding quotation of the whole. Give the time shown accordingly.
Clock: {"hour": 4, "minute": 12}
